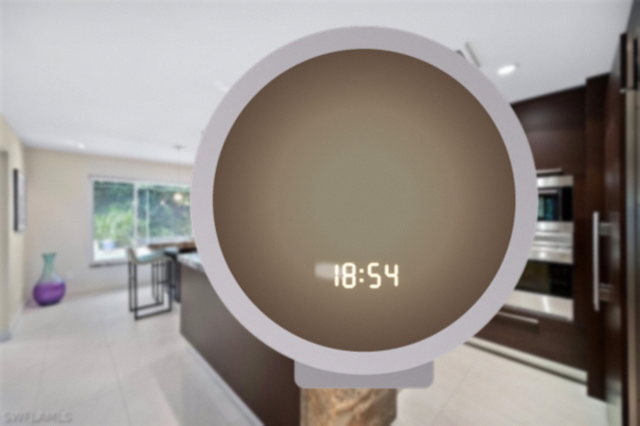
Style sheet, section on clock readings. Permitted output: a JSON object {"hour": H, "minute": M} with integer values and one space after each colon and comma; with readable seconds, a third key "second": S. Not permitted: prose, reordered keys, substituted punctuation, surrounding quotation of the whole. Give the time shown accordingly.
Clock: {"hour": 18, "minute": 54}
